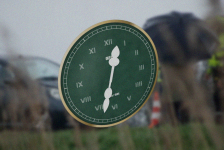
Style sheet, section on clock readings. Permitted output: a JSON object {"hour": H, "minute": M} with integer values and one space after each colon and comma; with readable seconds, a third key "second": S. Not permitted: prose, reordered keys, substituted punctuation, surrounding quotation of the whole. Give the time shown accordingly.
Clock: {"hour": 12, "minute": 33}
